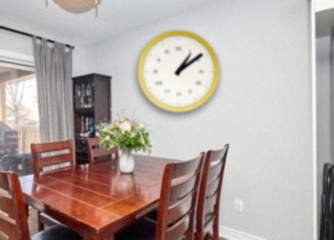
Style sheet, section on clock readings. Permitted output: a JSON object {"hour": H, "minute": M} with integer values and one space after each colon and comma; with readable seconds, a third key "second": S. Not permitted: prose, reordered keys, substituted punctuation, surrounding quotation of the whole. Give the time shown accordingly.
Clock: {"hour": 1, "minute": 9}
